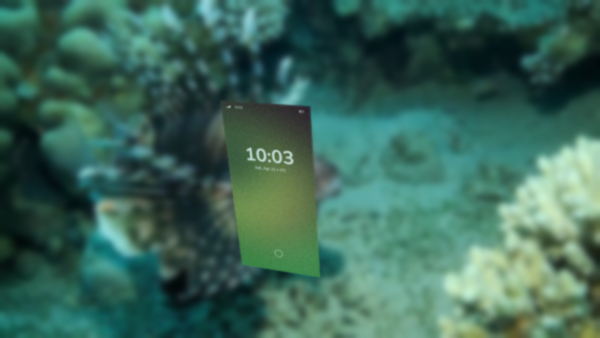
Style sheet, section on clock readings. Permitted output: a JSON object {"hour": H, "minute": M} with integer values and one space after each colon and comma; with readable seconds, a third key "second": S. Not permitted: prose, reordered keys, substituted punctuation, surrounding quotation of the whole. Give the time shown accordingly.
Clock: {"hour": 10, "minute": 3}
